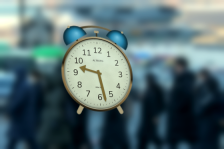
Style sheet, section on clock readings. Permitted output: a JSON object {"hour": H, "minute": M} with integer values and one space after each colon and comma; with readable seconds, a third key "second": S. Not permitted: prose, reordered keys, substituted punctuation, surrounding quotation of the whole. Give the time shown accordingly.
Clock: {"hour": 9, "minute": 28}
